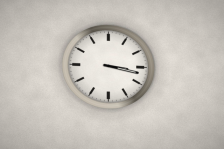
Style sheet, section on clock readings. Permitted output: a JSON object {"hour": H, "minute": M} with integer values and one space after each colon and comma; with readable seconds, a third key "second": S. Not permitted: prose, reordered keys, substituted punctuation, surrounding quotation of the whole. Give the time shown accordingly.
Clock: {"hour": 3, "minute": 17}
